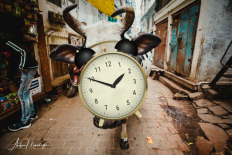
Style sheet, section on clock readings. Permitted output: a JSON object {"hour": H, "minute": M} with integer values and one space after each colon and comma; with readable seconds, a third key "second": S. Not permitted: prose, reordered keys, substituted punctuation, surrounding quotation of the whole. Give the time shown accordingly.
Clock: {"hour": 1, "minute": 50}
